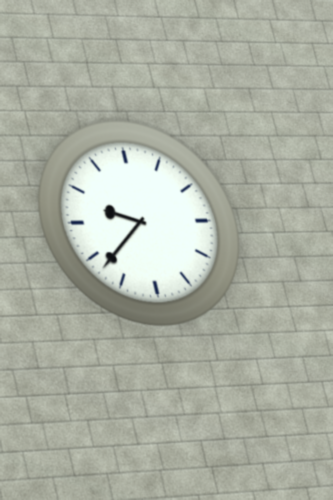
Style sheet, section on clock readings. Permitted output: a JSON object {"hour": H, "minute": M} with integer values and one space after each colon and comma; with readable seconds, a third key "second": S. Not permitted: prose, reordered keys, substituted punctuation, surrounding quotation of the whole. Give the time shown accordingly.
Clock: {"hour": 9, "minute": 38}
